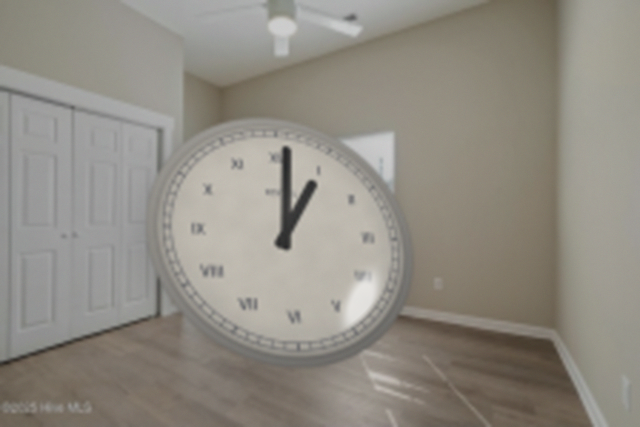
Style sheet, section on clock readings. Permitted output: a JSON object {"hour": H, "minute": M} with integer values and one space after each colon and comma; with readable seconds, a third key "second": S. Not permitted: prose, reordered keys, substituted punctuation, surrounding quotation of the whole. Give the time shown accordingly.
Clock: {"hour": 1, "minute": 1}
